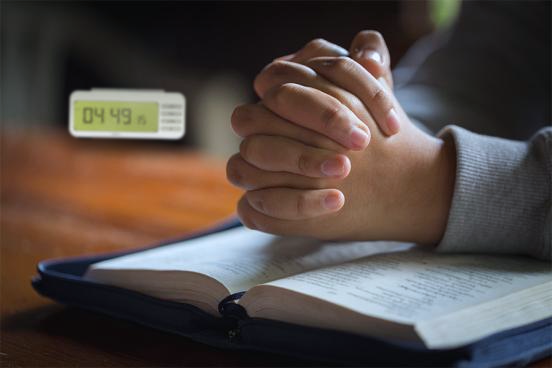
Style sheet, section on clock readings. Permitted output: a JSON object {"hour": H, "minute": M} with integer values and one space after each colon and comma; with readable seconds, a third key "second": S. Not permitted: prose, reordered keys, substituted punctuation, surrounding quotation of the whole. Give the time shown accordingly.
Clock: {"hour": 4, "minute": 49}
